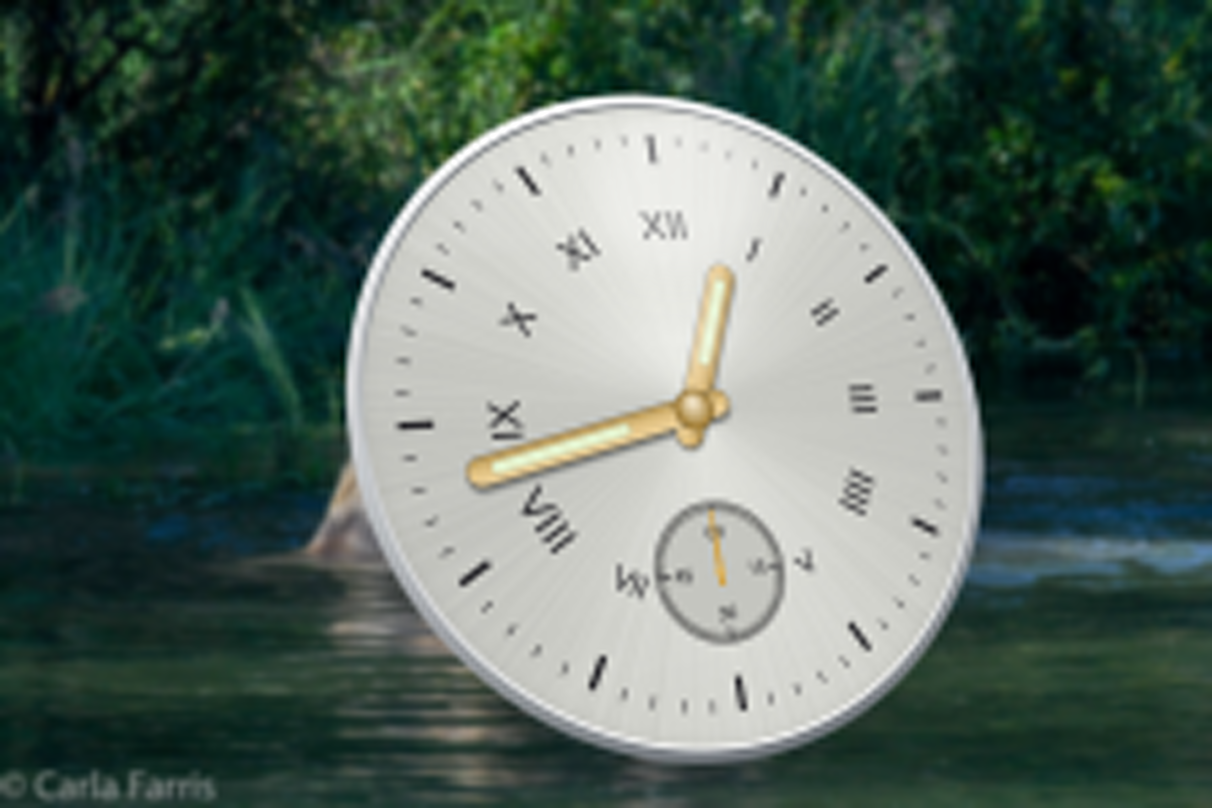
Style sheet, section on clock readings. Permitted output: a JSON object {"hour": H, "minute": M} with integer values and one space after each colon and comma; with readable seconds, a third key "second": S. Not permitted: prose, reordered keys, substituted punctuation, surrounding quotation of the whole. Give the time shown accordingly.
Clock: {"hour": 12, "minute": 43}
